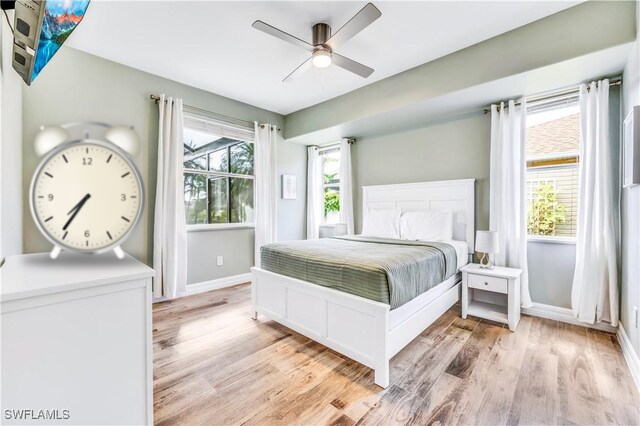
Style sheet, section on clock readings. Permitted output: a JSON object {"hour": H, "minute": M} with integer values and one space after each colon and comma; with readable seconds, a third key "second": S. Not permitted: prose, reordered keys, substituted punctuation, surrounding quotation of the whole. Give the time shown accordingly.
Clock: {"hour": 7, "minute": 36}
